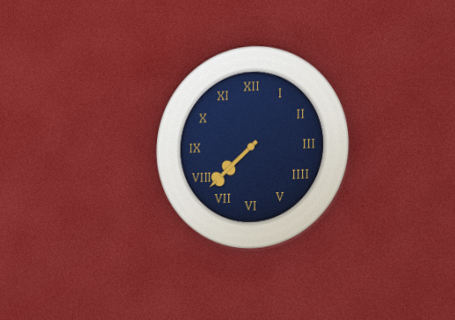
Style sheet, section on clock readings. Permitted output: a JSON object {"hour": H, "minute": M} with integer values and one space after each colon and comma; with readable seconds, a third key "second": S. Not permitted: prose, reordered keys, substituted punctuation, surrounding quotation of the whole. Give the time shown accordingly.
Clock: {"hour": 7, "minute": 38}
